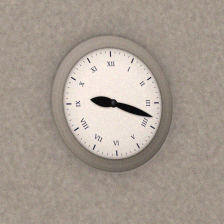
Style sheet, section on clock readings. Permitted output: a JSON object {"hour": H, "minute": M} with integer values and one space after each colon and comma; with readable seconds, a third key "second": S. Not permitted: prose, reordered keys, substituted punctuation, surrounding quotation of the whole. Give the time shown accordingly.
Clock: {"hour": 9, "minute": 18}
